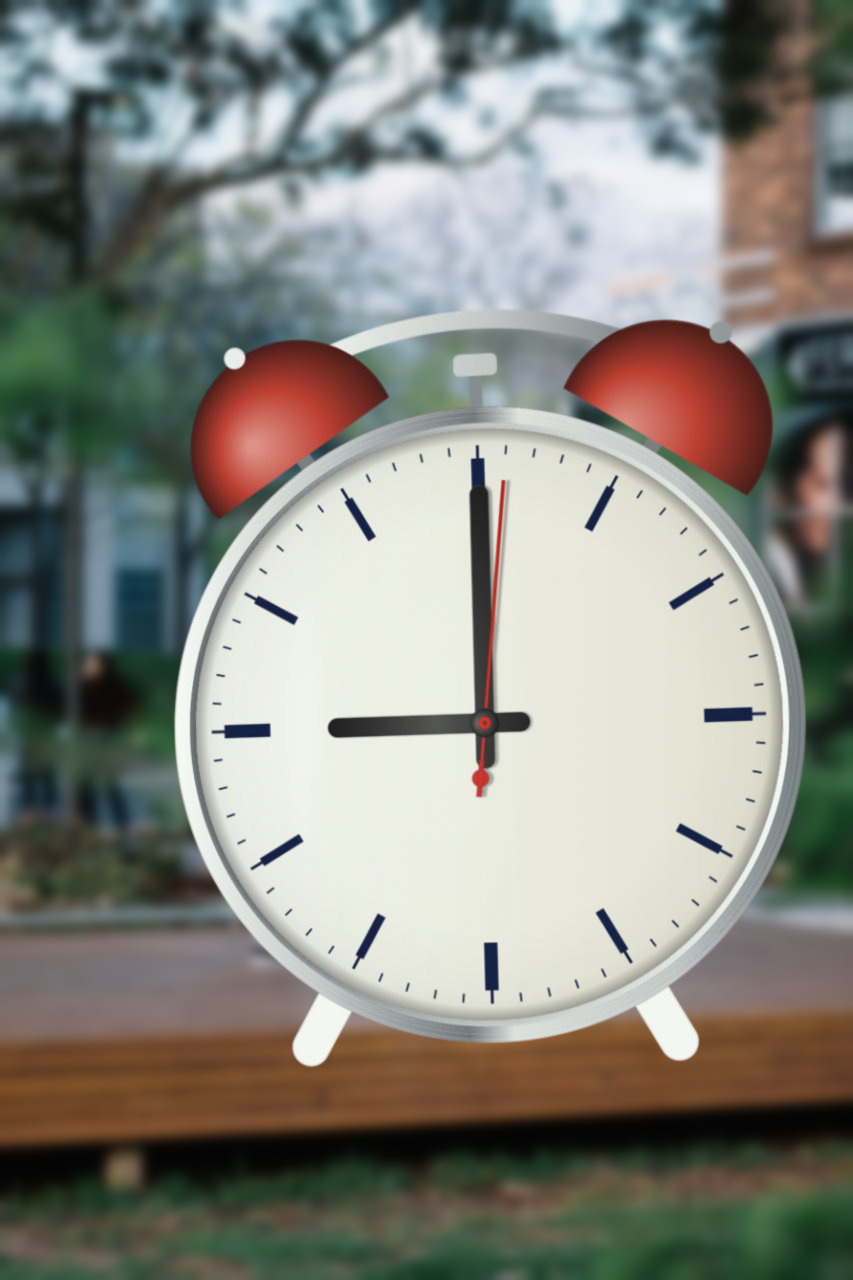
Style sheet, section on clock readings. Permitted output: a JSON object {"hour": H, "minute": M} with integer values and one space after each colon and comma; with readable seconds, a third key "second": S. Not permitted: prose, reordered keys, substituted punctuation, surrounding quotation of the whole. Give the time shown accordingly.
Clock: {"hour": 9, "minute": 0, "second": 1}
